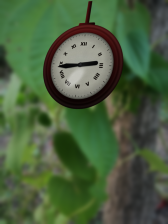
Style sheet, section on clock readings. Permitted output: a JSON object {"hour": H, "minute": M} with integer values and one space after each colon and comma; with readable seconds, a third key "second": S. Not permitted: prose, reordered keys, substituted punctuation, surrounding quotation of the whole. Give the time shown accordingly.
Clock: {"hour": 2, "minute": 44}
